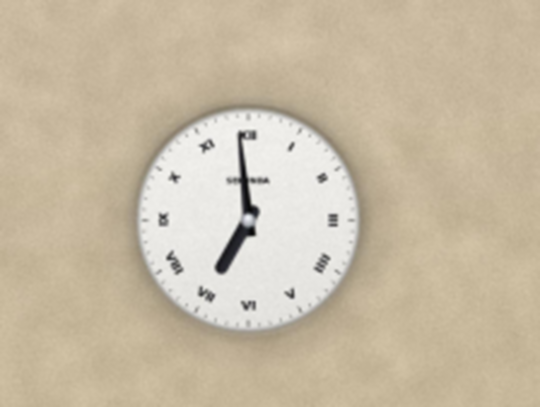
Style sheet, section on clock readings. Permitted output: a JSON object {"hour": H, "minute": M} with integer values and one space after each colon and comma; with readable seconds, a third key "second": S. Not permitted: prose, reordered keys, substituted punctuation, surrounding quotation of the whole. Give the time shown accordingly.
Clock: {"hour": 6, "minute": 59}
